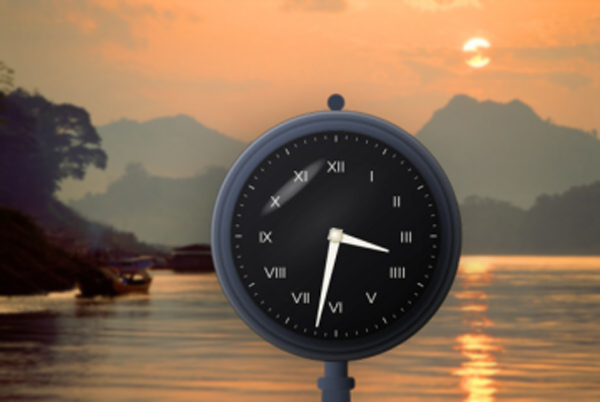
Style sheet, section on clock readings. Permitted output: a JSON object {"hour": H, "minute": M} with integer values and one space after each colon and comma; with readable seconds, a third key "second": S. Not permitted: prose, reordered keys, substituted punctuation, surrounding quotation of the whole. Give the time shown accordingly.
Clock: {"hour": 3, "minute": 32}
